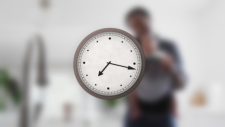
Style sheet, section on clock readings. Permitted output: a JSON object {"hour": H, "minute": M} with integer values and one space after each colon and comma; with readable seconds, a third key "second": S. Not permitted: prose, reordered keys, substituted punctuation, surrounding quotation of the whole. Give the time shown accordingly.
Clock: {"hour": 7, "minute": 17}
